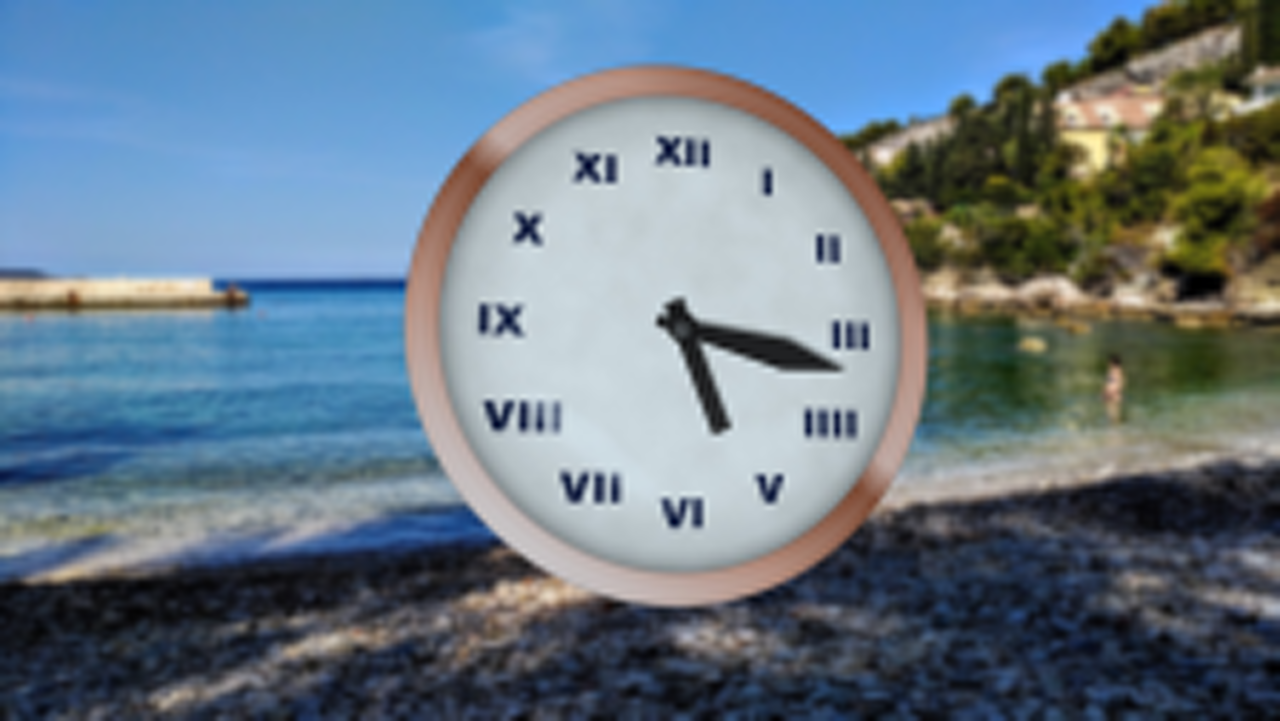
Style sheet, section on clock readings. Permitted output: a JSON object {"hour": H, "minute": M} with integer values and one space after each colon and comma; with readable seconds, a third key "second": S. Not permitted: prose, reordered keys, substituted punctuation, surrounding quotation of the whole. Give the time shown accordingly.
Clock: {"hour": 5, "minute": 17}
